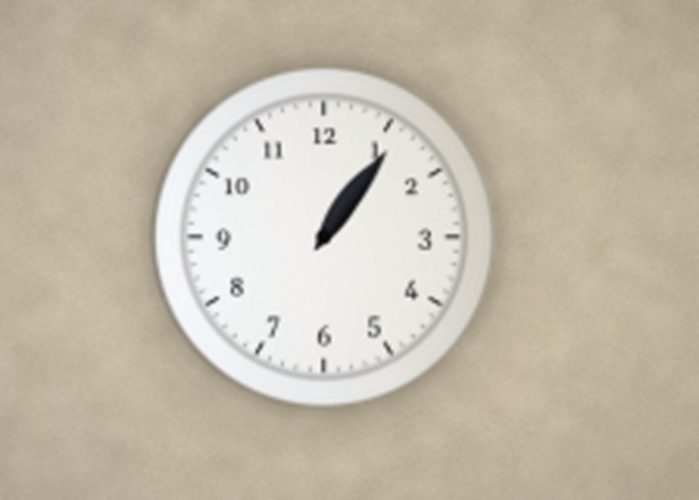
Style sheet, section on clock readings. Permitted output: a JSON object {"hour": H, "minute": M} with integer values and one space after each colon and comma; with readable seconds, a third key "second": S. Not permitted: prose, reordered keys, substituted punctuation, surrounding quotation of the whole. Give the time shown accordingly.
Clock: {"hour": 1, "minute": 6}
